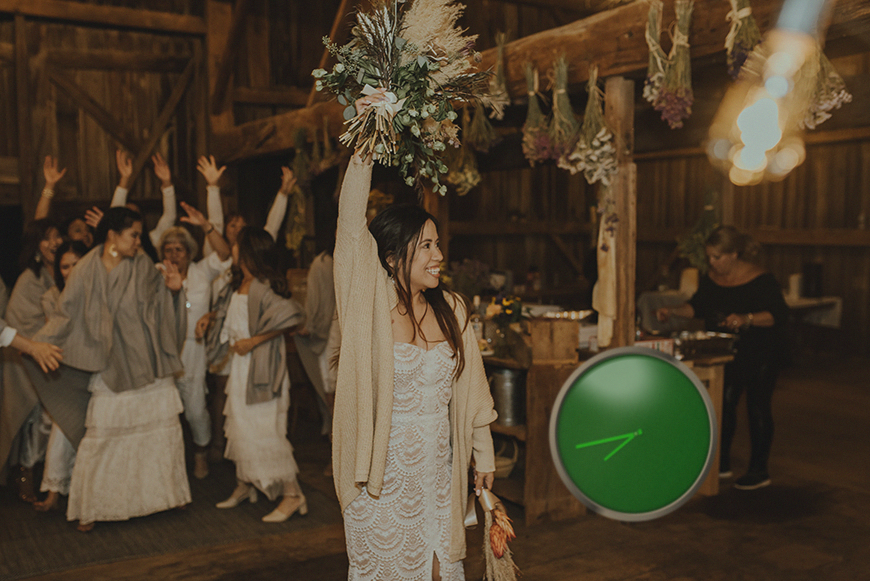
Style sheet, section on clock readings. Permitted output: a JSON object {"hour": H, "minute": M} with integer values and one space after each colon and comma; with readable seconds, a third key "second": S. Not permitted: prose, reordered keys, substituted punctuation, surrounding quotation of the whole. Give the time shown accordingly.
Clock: {"hour": 7, "minute": 43}
